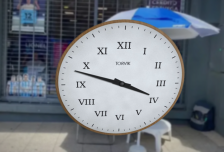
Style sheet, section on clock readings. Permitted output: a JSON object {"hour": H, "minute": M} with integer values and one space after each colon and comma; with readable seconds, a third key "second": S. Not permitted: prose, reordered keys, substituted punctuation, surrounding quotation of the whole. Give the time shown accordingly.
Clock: {"hour": 3, "minute": 48}
